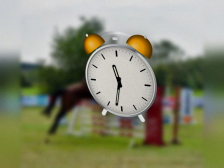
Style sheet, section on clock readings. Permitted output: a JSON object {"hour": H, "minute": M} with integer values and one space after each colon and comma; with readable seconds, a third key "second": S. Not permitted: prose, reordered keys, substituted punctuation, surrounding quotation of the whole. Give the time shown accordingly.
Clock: {"hour": 11, "minute": 32}
